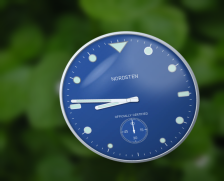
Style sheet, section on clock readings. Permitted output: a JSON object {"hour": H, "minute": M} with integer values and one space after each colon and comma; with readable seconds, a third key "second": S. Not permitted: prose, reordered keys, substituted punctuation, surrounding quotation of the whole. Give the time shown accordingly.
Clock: {"hour": 8, "minute": 46}
